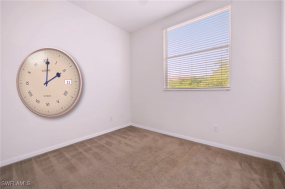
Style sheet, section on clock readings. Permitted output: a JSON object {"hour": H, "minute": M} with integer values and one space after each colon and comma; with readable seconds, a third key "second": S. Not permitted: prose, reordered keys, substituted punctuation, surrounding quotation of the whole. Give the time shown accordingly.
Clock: {"hour": 2, "minute": 1}
